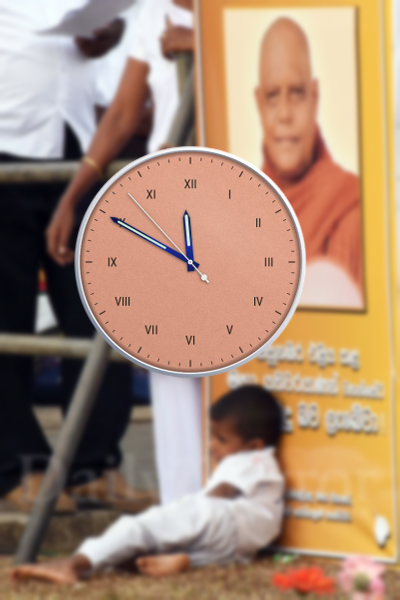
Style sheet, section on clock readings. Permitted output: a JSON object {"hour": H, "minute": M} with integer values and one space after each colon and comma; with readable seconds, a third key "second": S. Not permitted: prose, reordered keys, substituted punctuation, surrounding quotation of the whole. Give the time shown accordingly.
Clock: {"hour": 11, "minute": 49, "second": 53}
